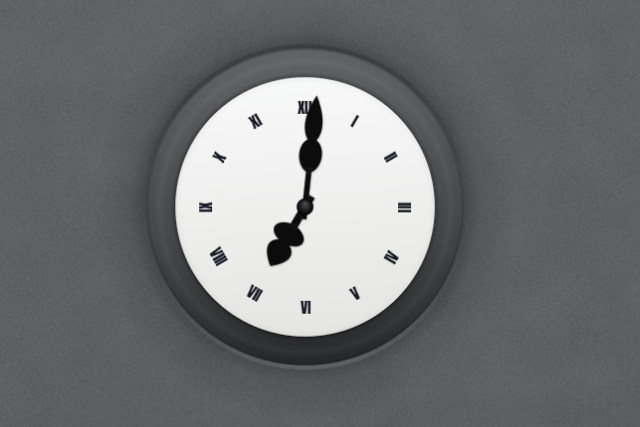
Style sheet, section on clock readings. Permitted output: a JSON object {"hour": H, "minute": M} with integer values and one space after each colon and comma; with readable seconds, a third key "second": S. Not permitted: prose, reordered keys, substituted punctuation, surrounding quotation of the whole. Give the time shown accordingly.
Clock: {"hour": 7, "minute": 1}
